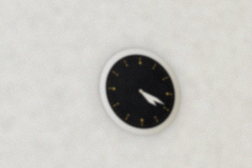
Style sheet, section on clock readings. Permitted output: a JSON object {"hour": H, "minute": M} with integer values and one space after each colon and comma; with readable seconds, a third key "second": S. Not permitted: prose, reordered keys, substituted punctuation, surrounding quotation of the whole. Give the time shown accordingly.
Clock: {"hour": 4, "minute": 19}
